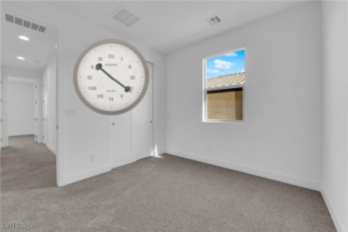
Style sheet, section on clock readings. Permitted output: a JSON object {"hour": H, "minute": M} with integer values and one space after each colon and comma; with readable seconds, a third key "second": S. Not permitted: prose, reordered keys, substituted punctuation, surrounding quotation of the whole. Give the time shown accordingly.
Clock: {"hour": 10, "minute": 21}
